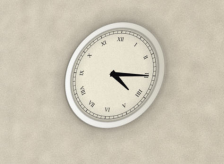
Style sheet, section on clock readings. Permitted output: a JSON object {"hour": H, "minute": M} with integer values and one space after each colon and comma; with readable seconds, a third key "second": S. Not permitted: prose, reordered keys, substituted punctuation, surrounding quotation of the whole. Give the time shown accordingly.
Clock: {"hour": 4, "minute": 15}
